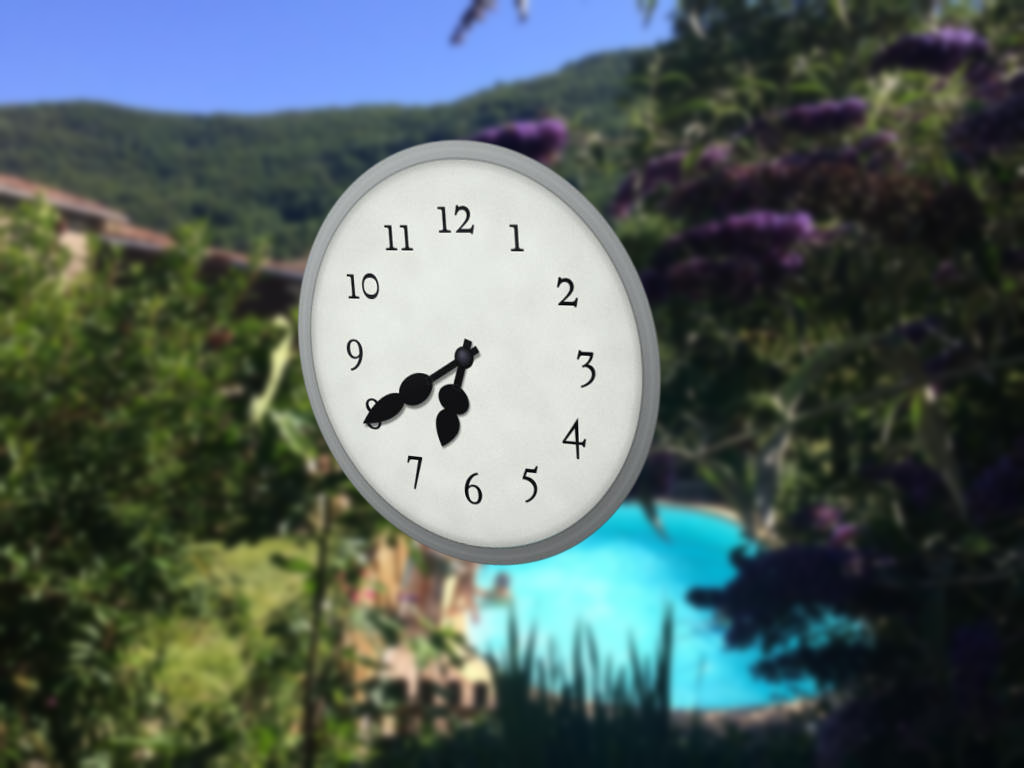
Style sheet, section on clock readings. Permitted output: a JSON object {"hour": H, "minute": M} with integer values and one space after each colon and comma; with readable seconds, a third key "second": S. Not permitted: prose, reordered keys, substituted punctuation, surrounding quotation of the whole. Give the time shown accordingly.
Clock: {"hour": 6, "minute": 40}
